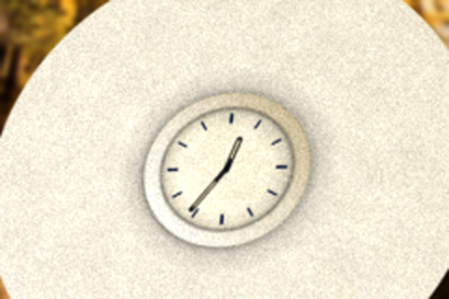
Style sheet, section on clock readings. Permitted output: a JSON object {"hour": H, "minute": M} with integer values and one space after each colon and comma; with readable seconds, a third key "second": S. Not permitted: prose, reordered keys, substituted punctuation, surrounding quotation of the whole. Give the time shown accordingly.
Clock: {"hour": 12, "minute": 36}
